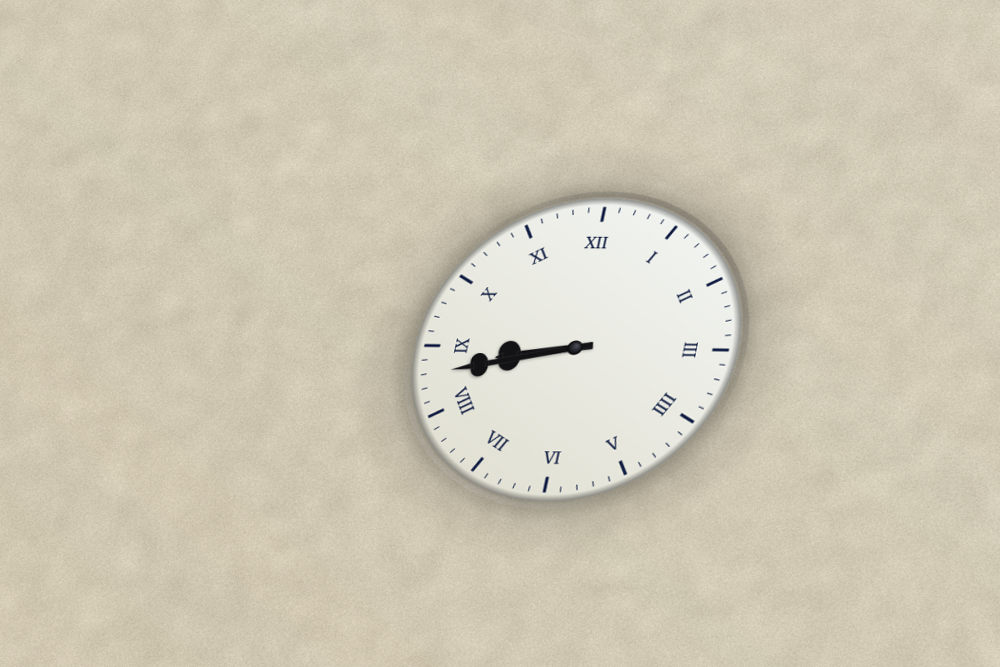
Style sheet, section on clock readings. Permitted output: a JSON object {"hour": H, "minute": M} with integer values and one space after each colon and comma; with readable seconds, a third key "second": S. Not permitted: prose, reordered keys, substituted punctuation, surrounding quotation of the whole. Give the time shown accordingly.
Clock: {"hour": 8, "minute": 43}
